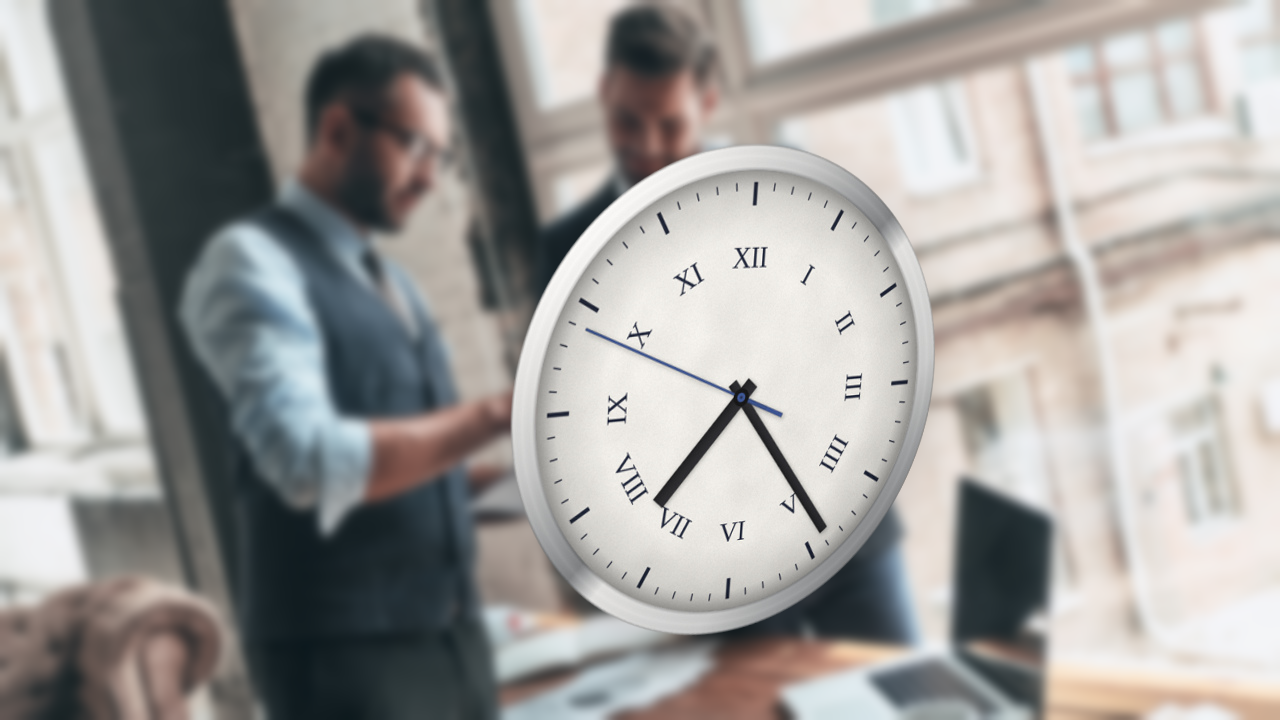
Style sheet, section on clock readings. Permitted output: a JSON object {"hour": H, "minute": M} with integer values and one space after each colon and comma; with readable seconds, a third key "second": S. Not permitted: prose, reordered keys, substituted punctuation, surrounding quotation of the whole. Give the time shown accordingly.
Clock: {"hour": 7, "minute": 23, "second": 49}
